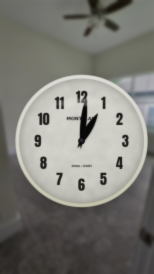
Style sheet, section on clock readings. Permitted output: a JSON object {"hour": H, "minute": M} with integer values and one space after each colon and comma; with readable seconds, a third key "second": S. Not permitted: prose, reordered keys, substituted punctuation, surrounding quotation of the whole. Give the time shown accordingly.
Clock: {"hour": 1, "minute": 1}
